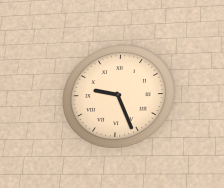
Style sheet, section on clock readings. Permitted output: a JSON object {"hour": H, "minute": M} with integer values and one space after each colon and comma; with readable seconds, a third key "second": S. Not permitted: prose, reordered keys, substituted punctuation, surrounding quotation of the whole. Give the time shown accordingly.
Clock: {"hour": 9, "minute": 26}
